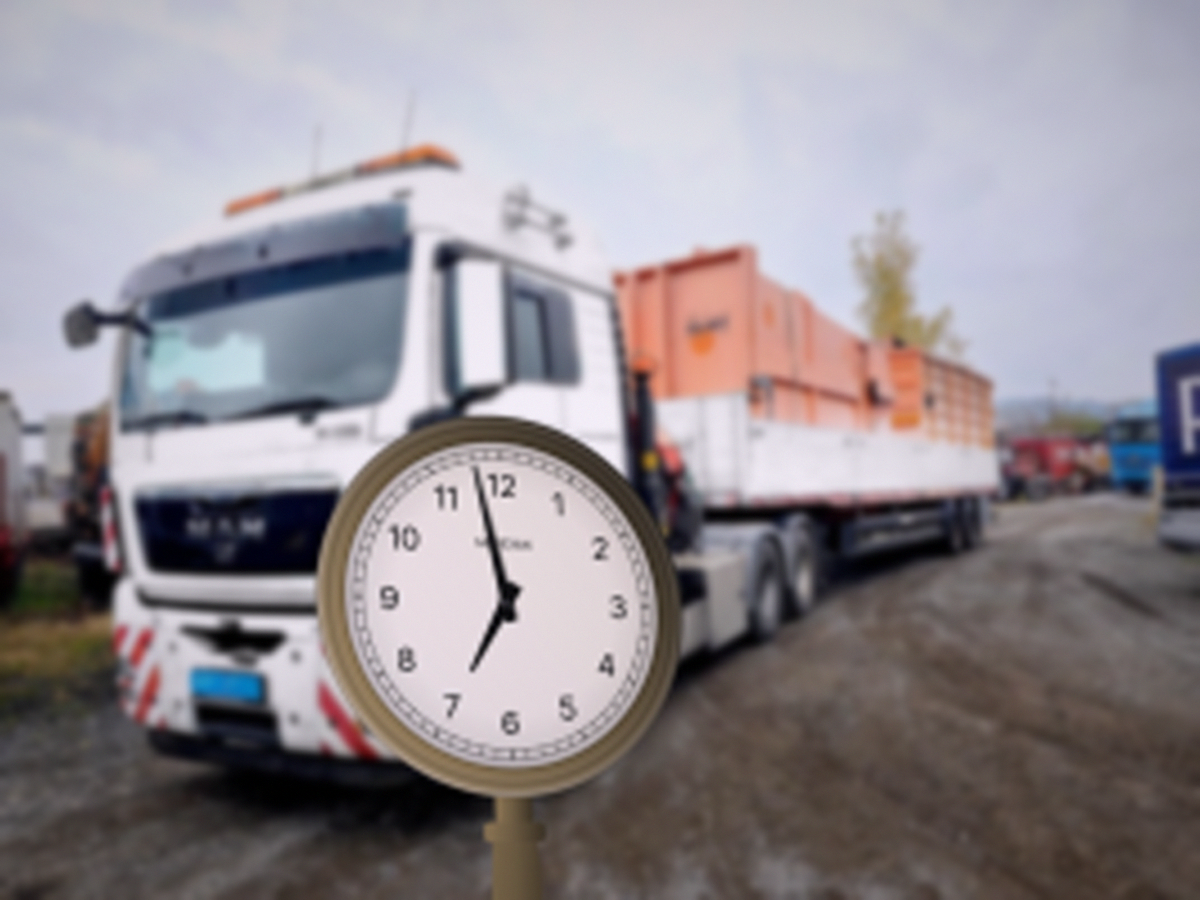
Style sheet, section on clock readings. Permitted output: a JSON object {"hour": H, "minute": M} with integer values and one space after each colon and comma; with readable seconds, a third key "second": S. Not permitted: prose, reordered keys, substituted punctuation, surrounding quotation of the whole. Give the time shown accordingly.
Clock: {"hour": 6, "minute": 58}
